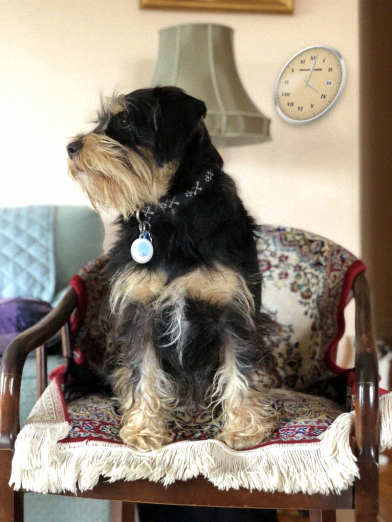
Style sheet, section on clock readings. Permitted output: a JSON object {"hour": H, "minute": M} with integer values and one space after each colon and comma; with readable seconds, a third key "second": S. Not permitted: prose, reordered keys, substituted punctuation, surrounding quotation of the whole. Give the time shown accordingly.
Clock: {"hour": 4, "minute": 1}
